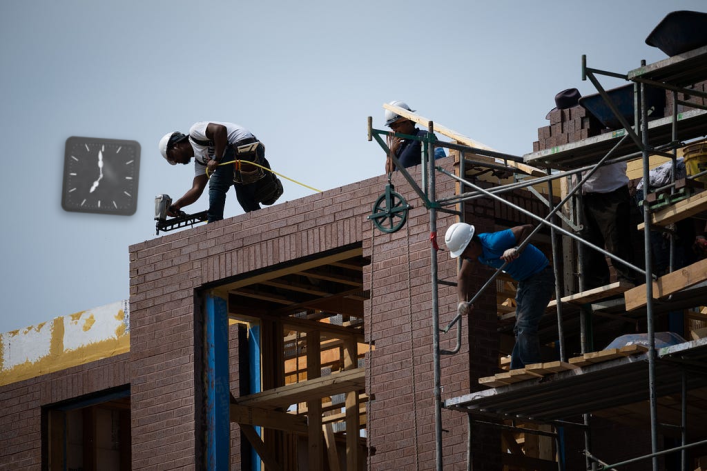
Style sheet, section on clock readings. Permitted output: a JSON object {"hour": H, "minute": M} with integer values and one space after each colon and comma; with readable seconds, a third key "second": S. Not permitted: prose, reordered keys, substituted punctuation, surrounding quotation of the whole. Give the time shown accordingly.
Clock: {"hour": 6, "minute": 59}
